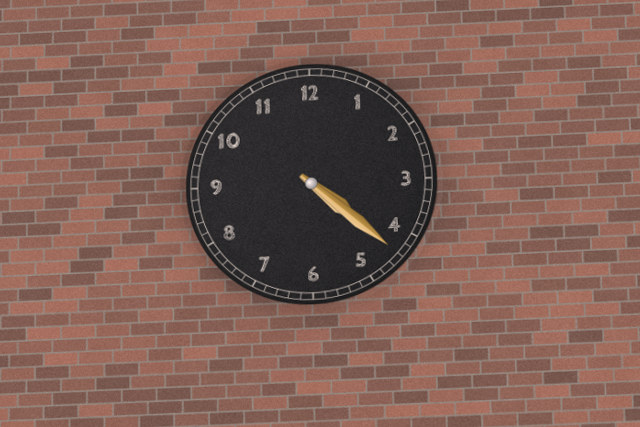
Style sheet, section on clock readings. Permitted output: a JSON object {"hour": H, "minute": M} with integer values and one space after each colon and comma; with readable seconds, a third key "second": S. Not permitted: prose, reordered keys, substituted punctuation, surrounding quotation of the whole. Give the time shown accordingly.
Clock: {"hour": 4, "minute": 22}
